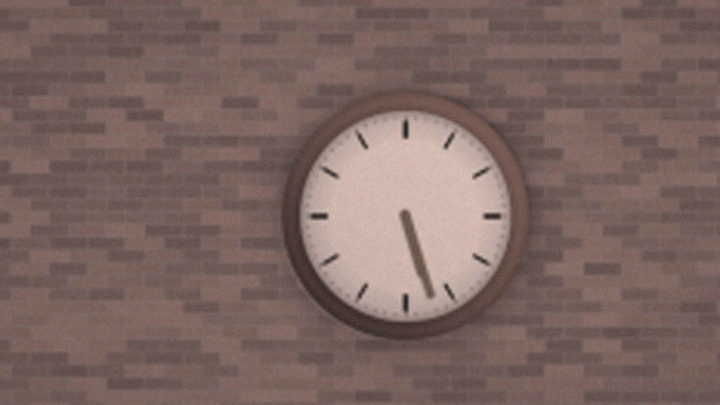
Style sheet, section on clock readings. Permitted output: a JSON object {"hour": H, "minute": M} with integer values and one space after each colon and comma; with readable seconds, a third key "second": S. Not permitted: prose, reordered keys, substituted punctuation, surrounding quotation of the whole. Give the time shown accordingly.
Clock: {"hour": 5, "minute": 27}
